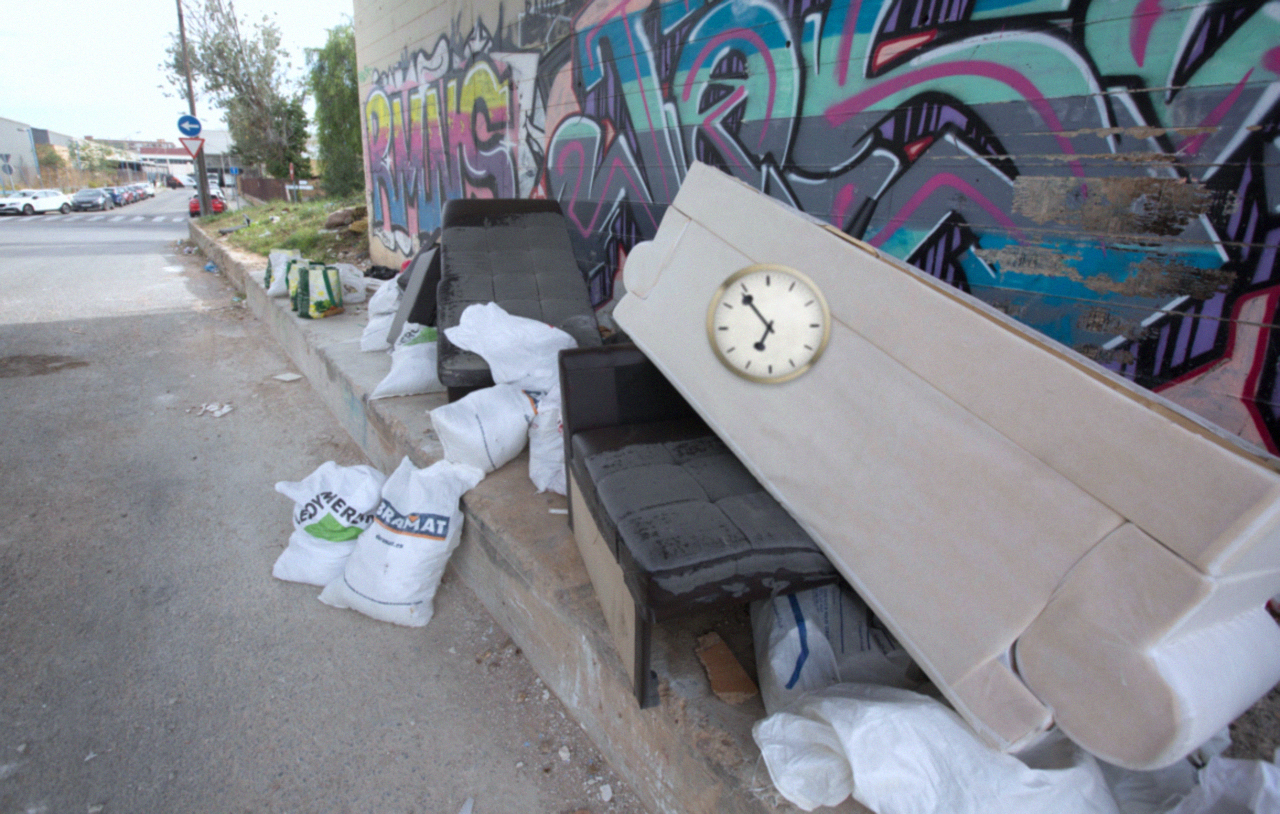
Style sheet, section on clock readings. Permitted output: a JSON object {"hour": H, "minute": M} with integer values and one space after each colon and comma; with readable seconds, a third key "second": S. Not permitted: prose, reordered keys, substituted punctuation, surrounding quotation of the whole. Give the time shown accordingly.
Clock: {"hour": 6, "minute": 54}
